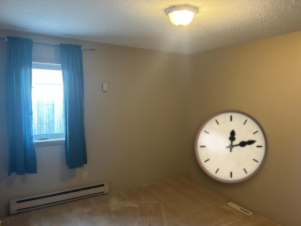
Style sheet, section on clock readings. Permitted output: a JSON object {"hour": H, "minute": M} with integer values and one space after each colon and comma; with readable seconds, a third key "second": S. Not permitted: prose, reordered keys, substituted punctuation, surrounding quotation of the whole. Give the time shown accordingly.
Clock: {"hour": 12, "minute": 13}
